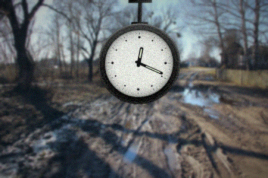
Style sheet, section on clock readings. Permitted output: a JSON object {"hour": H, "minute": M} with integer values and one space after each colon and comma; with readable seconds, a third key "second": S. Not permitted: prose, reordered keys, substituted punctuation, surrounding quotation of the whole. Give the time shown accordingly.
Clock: {"hour": 12, "minute": 19}
